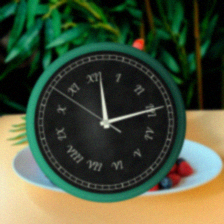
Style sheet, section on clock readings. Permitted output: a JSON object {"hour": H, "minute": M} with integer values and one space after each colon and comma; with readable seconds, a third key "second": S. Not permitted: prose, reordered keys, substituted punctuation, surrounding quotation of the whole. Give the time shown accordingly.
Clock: {"hour": 12, "minute": 14, "second": 53}
